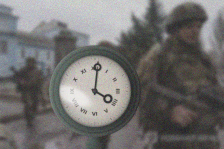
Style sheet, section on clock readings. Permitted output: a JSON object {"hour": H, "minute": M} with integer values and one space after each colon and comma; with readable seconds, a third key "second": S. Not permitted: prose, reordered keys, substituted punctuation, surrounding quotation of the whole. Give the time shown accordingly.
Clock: {"hour": 4, "minute": 1}
